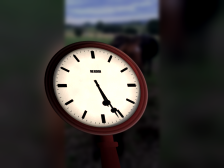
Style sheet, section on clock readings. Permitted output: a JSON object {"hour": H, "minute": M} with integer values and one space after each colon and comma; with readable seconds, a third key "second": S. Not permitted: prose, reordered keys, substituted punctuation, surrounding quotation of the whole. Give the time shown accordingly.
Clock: {"hour": 5, "minute": 26}
